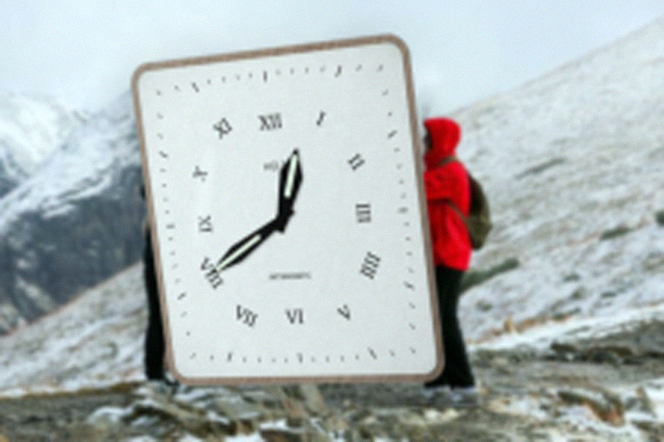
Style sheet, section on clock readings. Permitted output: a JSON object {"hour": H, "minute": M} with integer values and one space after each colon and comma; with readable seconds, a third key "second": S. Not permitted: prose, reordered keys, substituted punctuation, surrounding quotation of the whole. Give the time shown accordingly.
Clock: {"hour": 12, "minute": 40}
